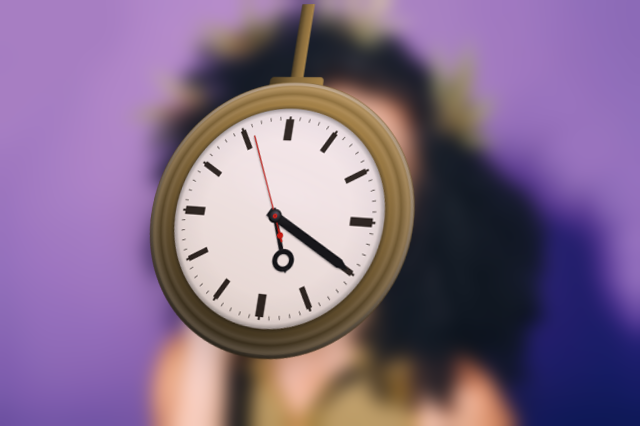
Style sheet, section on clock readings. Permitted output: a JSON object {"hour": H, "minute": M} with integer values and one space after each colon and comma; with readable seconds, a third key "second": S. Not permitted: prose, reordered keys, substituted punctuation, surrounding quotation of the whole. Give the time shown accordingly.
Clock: {"hour": 5, "minute": 19, "second": 56}
